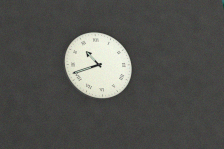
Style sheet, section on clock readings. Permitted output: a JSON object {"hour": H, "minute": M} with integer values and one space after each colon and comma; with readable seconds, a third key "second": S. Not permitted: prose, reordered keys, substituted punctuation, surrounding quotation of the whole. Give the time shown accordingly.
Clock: {"hour": 10, "minute": 42}
